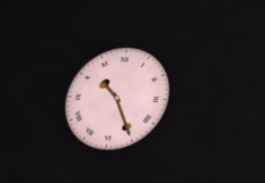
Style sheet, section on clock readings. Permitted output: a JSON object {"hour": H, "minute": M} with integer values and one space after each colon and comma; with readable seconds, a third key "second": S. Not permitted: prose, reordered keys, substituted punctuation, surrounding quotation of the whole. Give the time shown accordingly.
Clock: {"hour": 10, "minute": 25}
